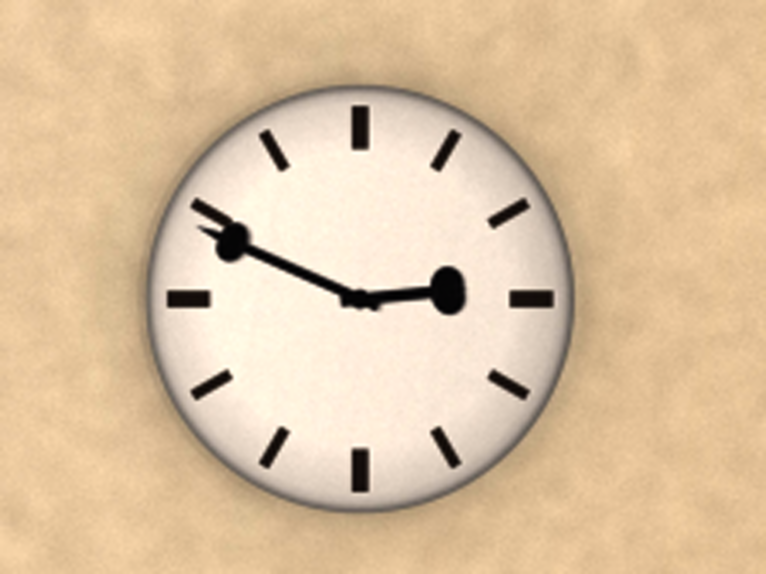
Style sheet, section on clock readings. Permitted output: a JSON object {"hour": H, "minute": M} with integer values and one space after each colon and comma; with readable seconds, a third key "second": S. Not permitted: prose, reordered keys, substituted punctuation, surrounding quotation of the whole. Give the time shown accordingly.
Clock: {"hour": 2, "minute": 49}
